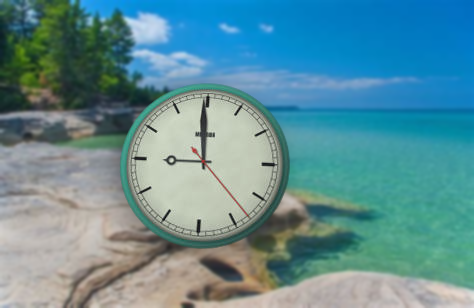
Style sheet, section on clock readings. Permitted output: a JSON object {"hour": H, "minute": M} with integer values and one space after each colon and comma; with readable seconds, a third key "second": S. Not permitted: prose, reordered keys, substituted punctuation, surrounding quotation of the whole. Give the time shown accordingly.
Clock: {"hour": 8, "minute": 59, "second": 23}
